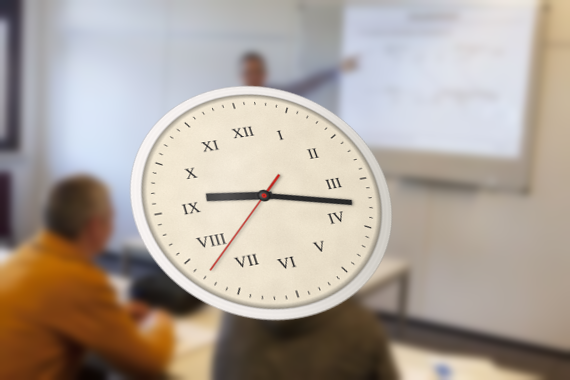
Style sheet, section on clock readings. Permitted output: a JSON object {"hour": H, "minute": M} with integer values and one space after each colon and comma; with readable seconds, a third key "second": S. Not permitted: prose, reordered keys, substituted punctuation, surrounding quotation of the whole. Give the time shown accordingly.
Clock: {"hour": 9, "minute": 17, "second": 38}
